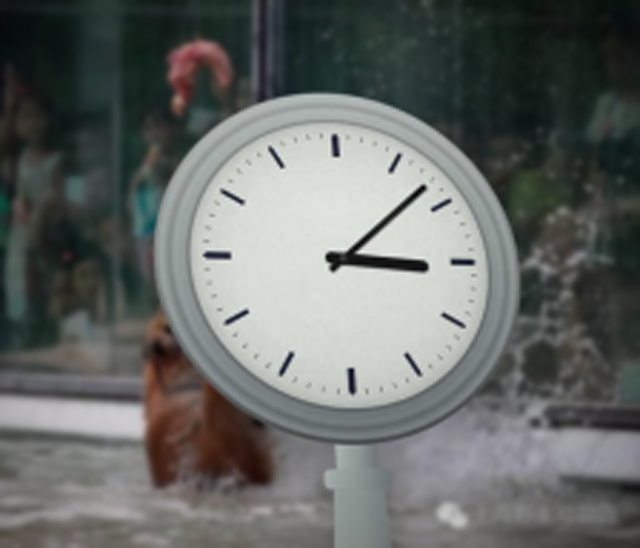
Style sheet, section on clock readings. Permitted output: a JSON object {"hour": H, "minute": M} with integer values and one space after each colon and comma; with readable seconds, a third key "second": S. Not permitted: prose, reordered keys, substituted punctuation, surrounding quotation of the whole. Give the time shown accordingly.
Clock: {"hour": 3, "minute": 8}
